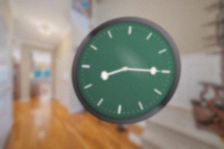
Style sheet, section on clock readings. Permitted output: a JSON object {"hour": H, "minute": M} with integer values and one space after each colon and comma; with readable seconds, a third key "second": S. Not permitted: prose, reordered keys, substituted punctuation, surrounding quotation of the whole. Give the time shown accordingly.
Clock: {"hour": 8, "minute": 15}
